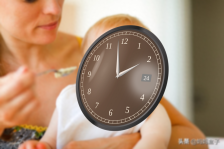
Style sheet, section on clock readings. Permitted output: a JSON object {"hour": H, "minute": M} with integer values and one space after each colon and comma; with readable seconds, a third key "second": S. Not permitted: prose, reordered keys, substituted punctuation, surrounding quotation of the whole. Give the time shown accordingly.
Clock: {"hour": 1, "minute": 58}
